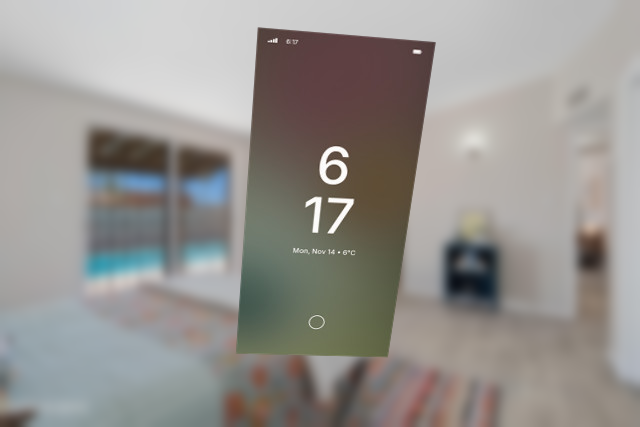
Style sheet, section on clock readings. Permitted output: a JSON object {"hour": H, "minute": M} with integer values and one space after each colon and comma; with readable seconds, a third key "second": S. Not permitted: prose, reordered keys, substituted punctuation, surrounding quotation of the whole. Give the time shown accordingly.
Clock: {"hour": 6, "minute": 17}
